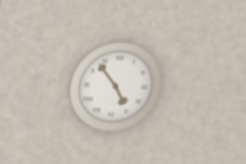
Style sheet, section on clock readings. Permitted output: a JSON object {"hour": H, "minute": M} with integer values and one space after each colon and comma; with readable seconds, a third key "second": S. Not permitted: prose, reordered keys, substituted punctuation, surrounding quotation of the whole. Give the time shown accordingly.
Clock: {"hour": 4, "minute": 53}
